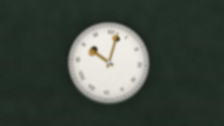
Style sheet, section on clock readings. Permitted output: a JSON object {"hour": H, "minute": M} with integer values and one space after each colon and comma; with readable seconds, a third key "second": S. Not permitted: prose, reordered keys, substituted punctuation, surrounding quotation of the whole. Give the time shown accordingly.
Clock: {"hour": 10, "minute": 2}
